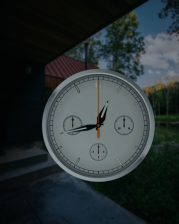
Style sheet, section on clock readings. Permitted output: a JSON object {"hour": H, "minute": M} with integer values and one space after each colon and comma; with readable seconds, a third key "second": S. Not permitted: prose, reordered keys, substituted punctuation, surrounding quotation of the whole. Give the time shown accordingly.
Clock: {"hour": 12, "minute": 43}
